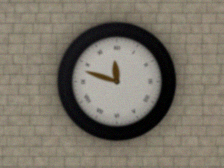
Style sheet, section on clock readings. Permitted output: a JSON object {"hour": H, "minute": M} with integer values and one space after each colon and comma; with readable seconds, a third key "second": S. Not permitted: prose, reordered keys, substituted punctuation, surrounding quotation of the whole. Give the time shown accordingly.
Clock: {"hour": 11, "minute": 48}
